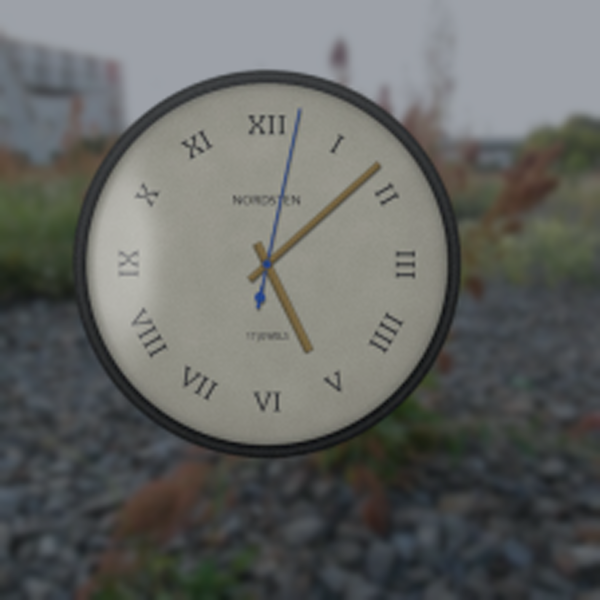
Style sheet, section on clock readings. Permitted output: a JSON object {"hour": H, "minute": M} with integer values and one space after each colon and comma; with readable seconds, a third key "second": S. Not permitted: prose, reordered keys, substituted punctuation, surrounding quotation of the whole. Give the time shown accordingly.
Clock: {"hour": 5, "minute": 8, "second": 2}
